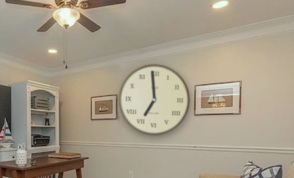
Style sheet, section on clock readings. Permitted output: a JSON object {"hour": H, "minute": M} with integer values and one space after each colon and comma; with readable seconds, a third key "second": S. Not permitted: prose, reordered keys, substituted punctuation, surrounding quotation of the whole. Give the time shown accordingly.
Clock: {"hour": 6, "minute": 59}
